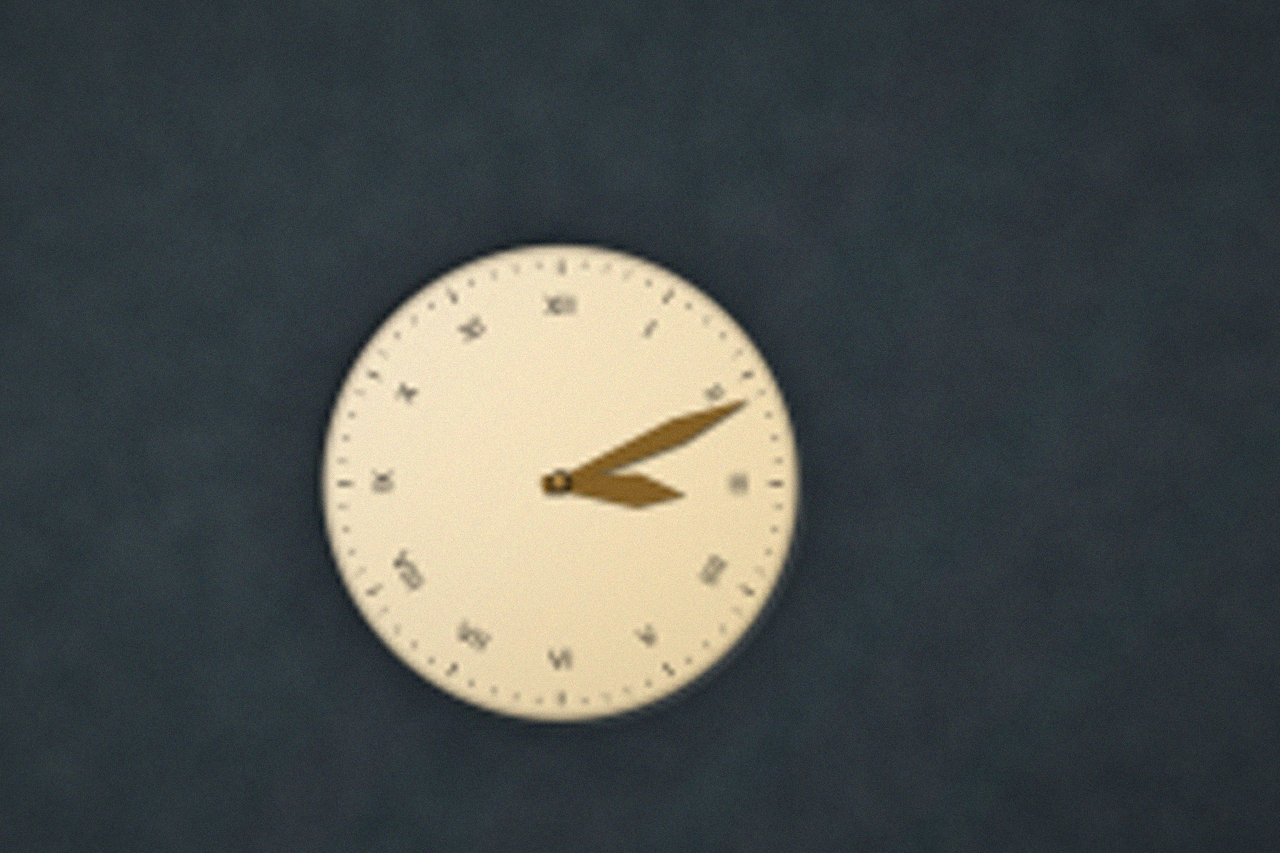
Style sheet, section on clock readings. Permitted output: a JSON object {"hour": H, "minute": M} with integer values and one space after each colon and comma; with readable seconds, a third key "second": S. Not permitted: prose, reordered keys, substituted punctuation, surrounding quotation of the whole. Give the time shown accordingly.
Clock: {"hour": 3, "minute": 11}
